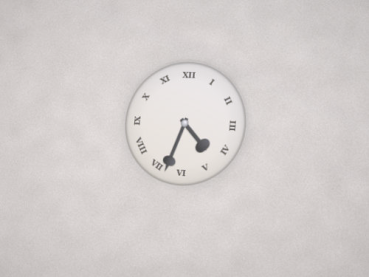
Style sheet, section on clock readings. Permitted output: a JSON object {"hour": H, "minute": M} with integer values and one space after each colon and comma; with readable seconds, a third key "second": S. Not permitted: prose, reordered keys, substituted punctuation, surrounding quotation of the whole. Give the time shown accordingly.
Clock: {"hour": 4, "minute": 33}
